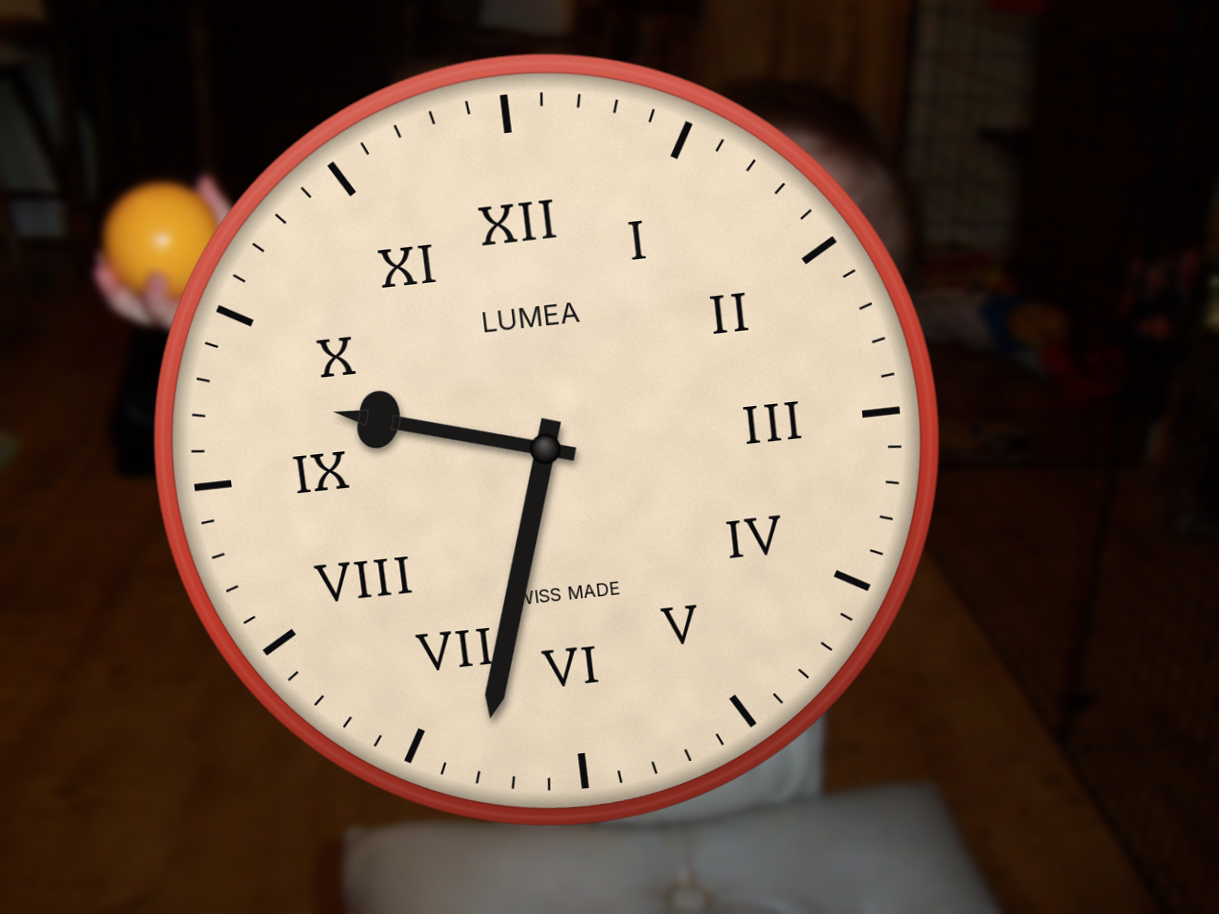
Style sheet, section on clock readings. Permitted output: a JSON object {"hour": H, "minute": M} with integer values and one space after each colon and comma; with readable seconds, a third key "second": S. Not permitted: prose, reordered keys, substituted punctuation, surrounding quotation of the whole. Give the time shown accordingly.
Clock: {"hour": 9, "minute": 33}
